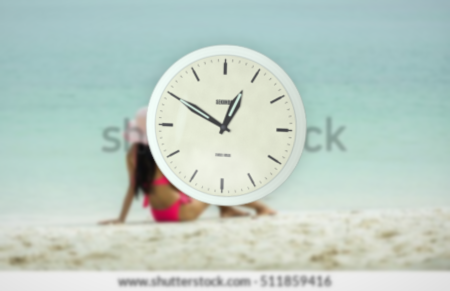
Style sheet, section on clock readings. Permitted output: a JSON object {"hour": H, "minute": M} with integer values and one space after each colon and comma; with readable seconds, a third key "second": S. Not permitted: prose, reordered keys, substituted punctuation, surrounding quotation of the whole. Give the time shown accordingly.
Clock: {"hour": 12, "minute": 50}
